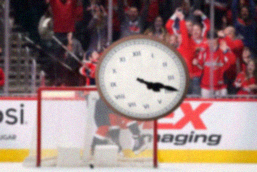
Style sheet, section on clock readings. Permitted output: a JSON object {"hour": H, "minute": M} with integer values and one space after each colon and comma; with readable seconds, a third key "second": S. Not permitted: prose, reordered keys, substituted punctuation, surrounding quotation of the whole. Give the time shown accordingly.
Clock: {"hour": 4, "minute": 19}
